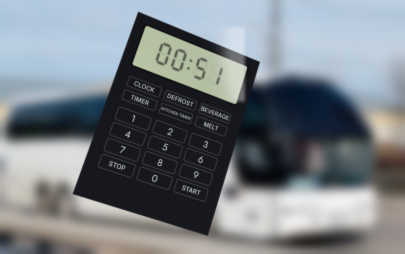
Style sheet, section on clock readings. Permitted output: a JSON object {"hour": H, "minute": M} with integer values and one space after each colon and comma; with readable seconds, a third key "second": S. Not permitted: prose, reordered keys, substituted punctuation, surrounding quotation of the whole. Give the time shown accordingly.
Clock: {"hour": 0, "minute": 51}
